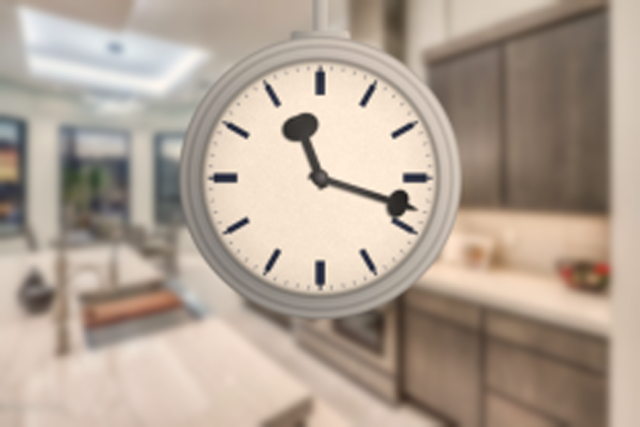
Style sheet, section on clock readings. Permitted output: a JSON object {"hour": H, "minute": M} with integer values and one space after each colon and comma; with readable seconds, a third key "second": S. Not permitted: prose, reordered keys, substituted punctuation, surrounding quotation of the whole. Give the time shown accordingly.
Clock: {"hour": 11, "minute": 18}
